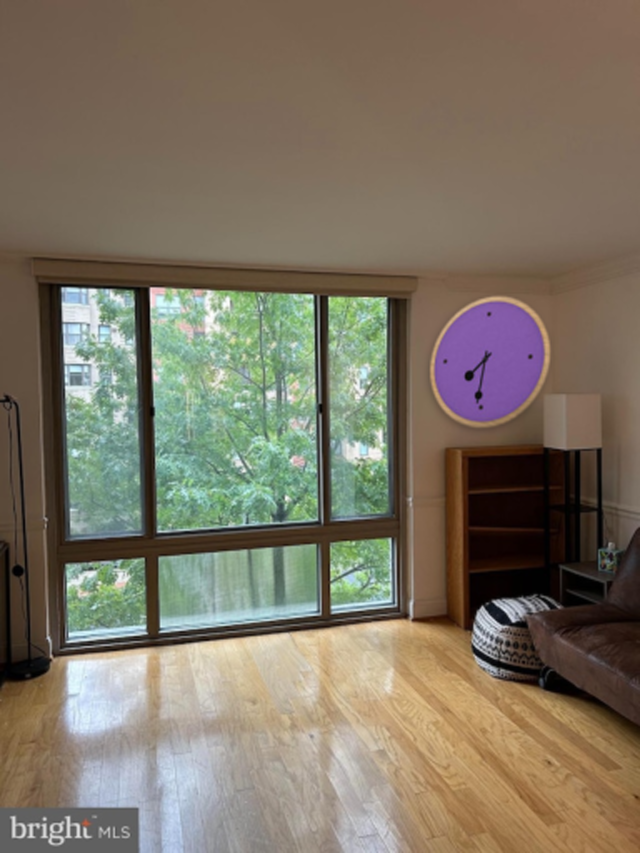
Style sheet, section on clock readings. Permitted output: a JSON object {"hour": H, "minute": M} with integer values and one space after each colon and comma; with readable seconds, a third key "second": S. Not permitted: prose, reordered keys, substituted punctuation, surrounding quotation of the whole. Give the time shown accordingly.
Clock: {"hour": 7, "minute": 31}
